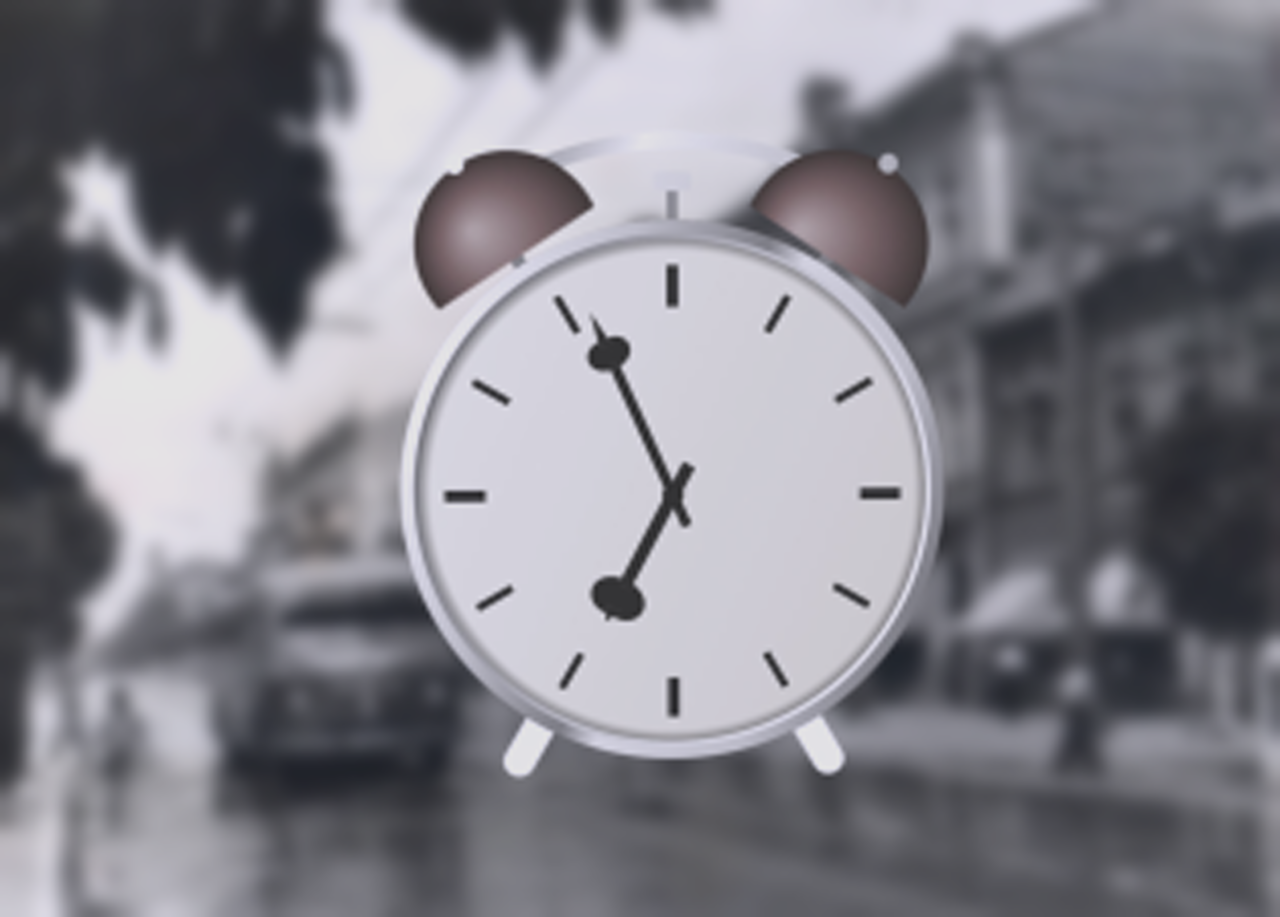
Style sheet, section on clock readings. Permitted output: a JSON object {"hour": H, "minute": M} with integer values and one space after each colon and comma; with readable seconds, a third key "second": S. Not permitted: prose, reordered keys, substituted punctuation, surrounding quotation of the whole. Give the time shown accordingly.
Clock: {"hour": 6, "minute": 56}
